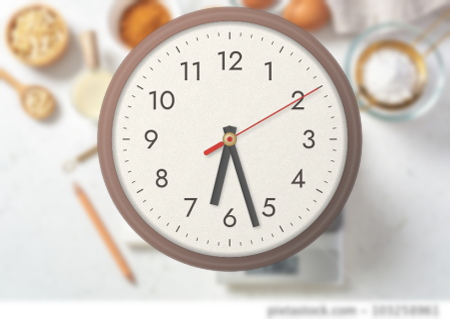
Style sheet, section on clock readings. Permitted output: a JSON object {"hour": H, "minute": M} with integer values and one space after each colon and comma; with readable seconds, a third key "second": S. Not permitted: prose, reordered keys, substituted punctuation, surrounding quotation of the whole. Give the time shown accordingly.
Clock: {"hour": 6, "minute": 27, "second": 10}
